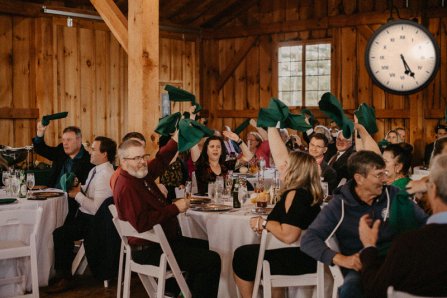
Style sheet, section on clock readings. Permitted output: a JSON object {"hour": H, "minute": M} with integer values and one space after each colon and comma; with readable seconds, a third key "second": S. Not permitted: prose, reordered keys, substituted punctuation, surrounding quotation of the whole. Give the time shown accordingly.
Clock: {"hour": 5, "minute": 25}
